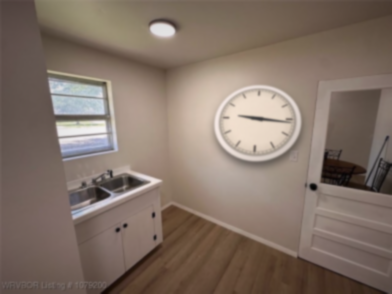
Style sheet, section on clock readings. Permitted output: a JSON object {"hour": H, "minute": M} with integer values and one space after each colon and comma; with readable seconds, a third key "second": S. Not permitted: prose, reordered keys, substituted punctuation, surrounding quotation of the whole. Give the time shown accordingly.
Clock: {"hour": 9, "minute": 16}
